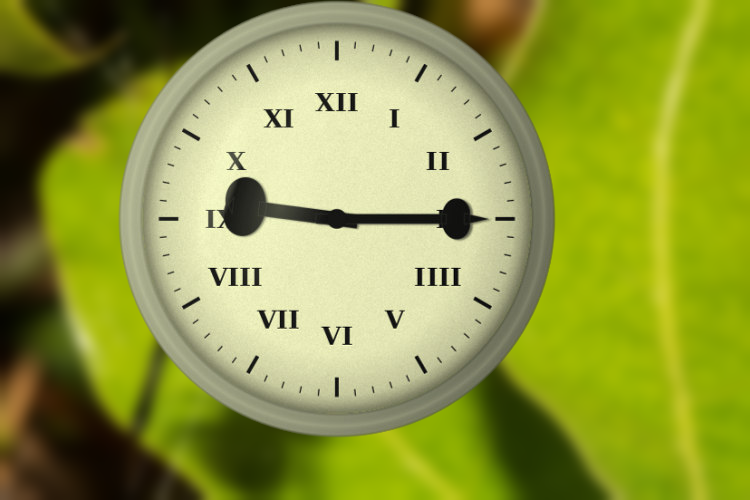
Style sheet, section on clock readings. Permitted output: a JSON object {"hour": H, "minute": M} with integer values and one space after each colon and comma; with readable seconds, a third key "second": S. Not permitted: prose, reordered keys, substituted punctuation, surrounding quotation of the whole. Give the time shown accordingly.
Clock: {"hour": 9, "minute": 15}
